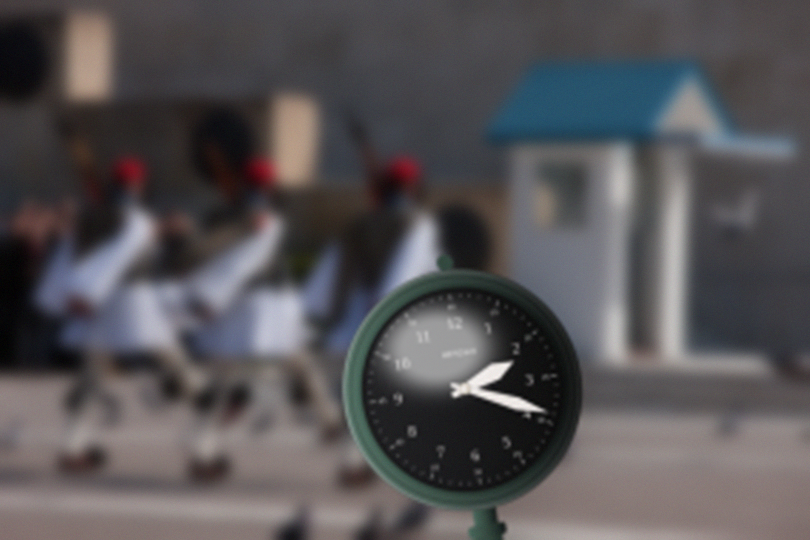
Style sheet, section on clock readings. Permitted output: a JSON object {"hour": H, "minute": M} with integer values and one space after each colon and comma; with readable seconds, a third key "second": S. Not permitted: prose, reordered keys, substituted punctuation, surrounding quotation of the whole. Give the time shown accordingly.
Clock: {"hour": 2, "minute": 19}
